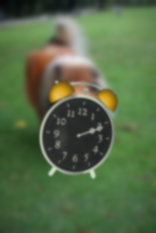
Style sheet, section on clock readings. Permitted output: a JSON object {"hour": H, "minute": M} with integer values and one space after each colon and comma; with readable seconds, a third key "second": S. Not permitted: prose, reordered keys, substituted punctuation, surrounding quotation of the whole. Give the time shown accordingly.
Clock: {"hour": 2, "minute": 11}
